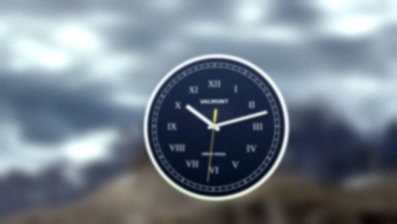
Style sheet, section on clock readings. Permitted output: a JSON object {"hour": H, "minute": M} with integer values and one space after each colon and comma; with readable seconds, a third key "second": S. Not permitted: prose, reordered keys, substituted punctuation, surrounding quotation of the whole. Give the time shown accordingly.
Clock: {"hour": 10, "minute": 12, "second": 31}
